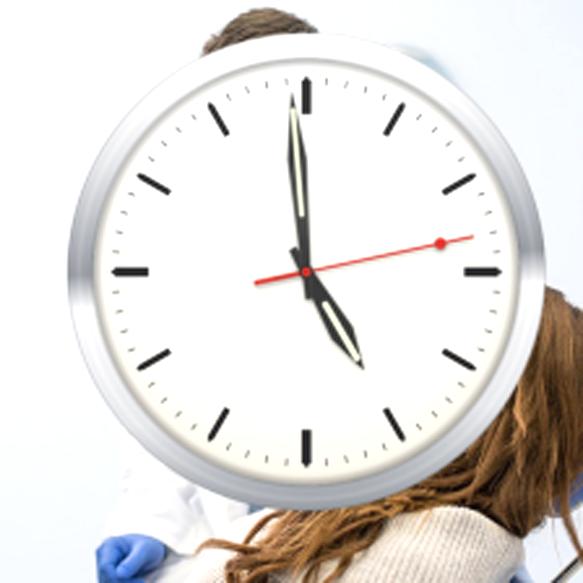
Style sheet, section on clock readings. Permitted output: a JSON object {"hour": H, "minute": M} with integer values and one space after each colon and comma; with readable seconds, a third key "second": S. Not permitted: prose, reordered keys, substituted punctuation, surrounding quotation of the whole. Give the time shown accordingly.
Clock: {"hour": 4, "minute": 59, "second": 13}
